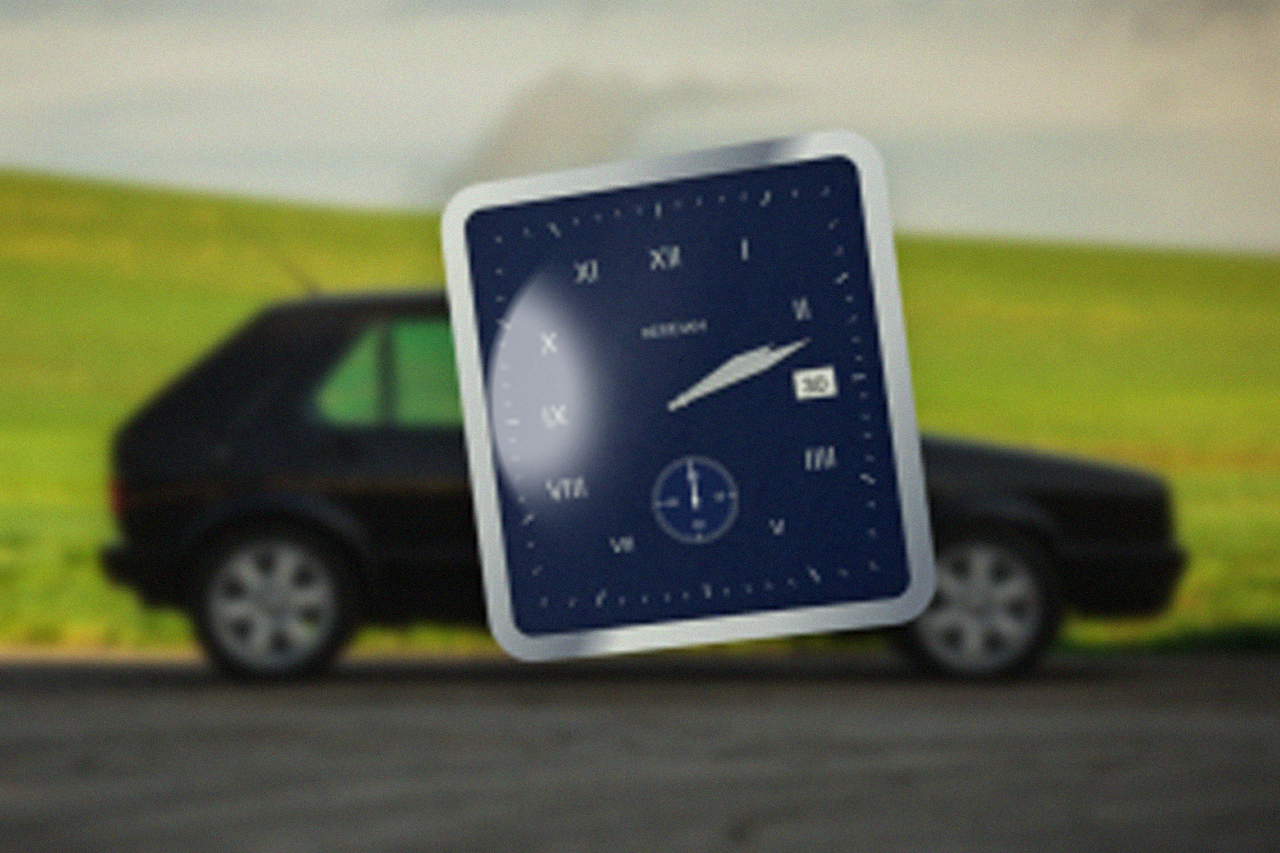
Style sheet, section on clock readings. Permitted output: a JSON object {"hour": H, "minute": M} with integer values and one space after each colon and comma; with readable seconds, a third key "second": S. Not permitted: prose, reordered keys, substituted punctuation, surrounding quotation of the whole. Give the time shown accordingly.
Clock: {"hour": 2, "minute": 12}
